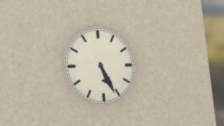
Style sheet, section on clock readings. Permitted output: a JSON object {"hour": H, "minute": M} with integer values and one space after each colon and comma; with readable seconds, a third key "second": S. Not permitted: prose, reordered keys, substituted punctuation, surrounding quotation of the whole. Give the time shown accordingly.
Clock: {"hour": 5, "minute": 26}
